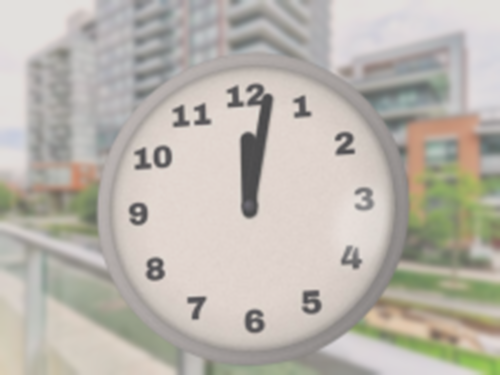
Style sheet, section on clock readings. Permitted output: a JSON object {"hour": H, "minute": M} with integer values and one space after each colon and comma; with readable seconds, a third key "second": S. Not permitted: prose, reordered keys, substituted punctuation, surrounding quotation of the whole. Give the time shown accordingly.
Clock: {"hour": 12, "minute": 2}
